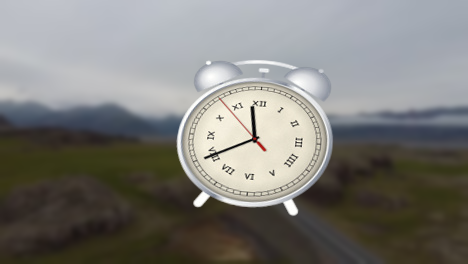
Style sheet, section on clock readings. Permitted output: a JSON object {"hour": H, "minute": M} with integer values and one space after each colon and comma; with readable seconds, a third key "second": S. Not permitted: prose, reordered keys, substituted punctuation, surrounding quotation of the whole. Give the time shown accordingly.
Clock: {"hour": 11, "minute": 39, "second": 53}
